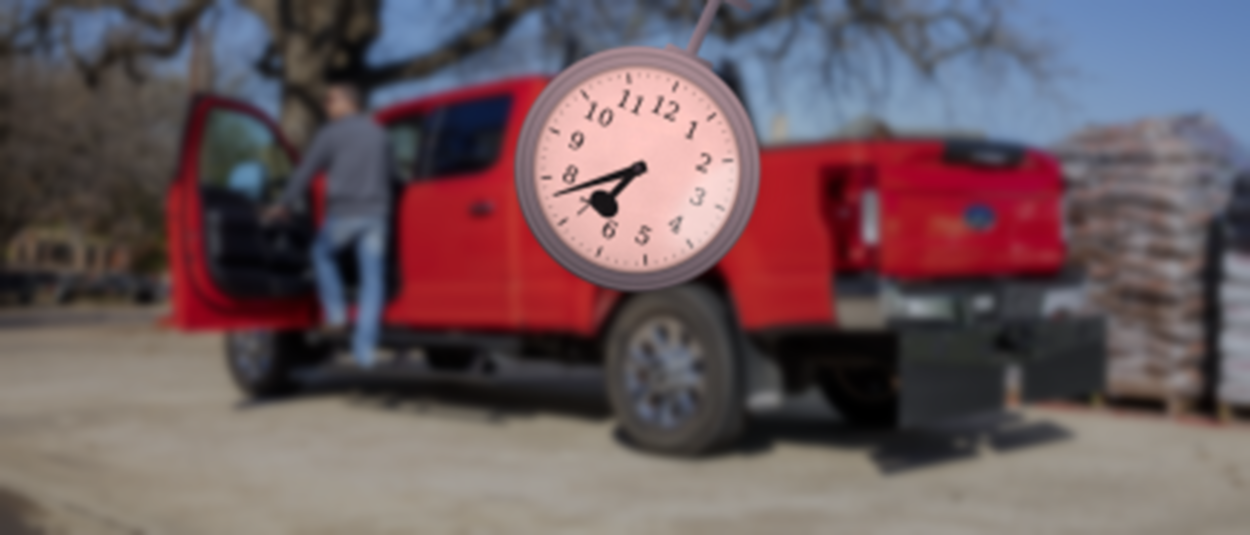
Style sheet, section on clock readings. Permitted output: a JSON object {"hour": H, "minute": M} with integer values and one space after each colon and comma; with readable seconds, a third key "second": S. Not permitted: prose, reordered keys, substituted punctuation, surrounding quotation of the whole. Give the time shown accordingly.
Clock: {"hour": 6, "minute": 38}
